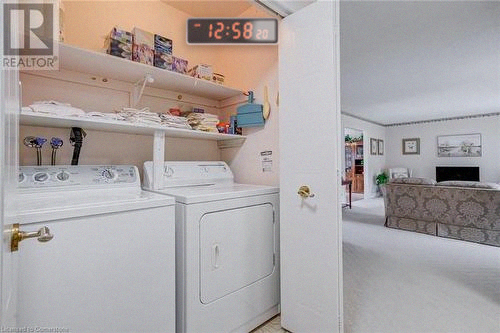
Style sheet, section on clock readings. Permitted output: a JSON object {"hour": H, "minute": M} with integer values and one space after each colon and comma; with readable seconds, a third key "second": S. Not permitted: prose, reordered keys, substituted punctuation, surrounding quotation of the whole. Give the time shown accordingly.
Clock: {"hour": 12, "minute": 58, "second": 20}
